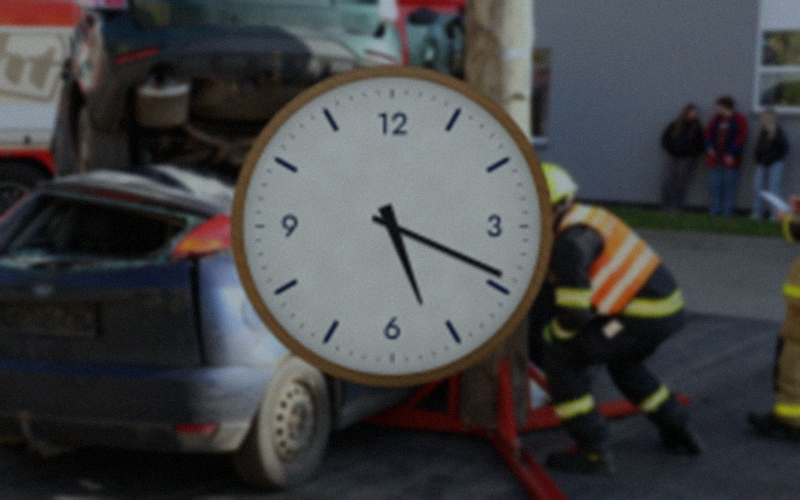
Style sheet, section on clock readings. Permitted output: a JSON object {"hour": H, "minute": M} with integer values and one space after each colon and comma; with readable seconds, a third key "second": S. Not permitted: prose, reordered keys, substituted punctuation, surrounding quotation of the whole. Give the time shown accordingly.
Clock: {"hour": 5, "minute": 19}
